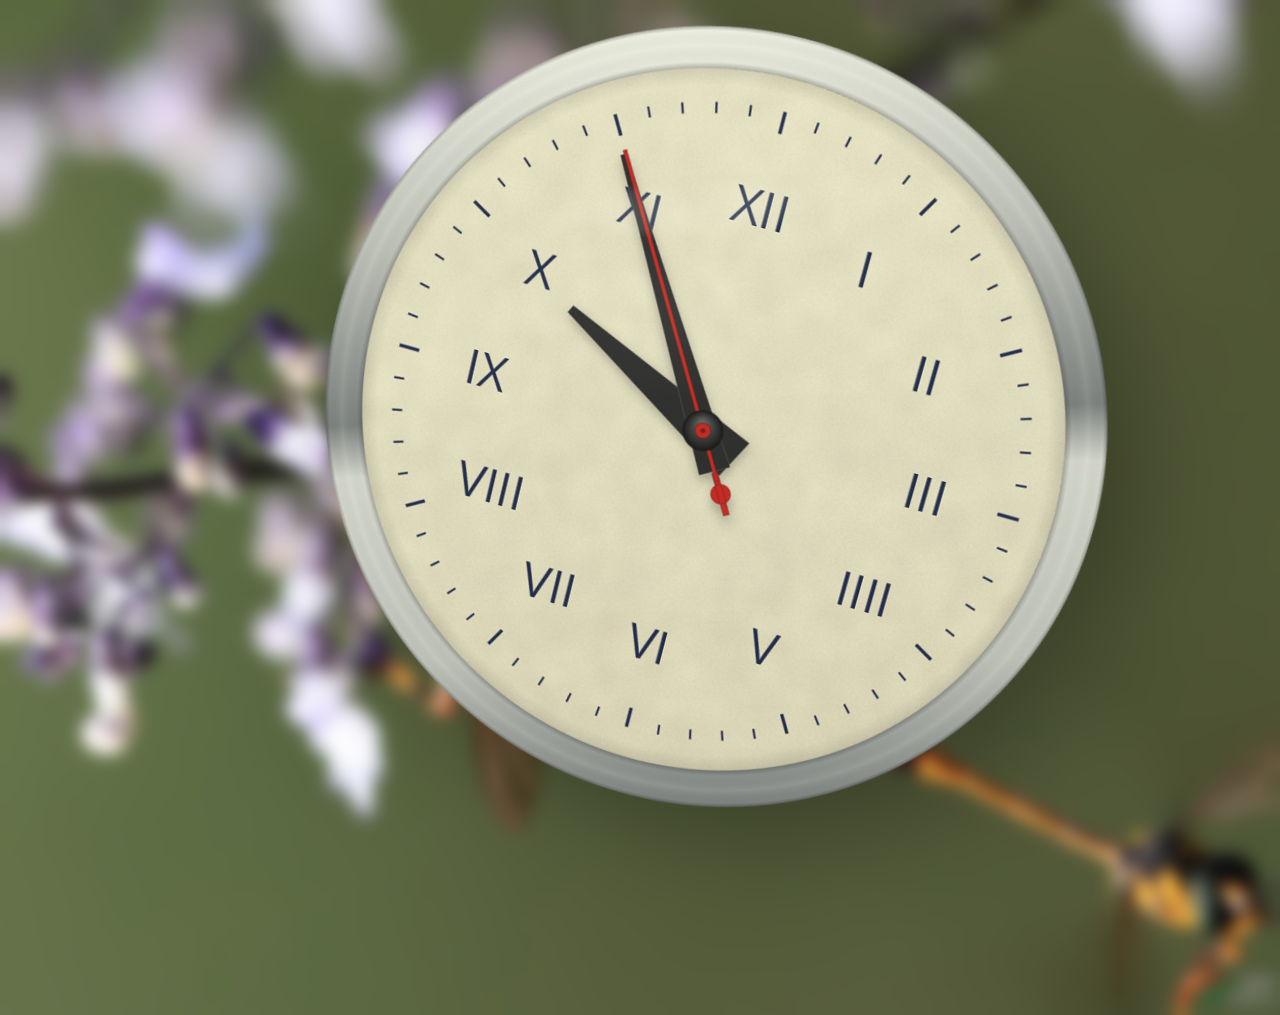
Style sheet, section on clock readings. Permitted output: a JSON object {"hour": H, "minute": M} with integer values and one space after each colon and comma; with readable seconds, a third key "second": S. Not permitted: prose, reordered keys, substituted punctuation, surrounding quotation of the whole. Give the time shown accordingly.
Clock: {"hour": 9, "minute": 54, "second": 55}
